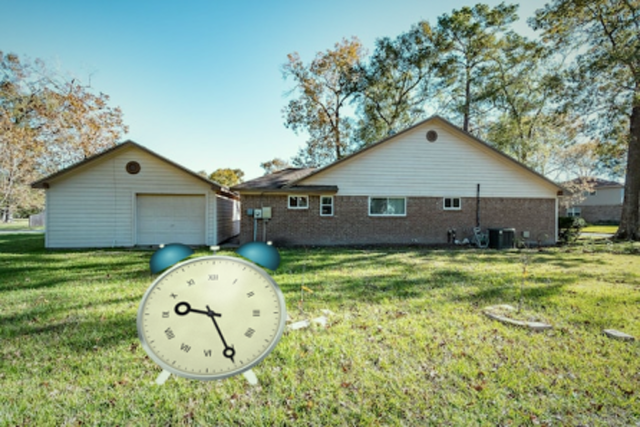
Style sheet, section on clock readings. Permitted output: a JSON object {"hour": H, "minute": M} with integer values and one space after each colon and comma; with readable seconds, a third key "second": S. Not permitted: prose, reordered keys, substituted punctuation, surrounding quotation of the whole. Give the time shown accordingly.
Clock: {"hour": 9, "minute": 26}
